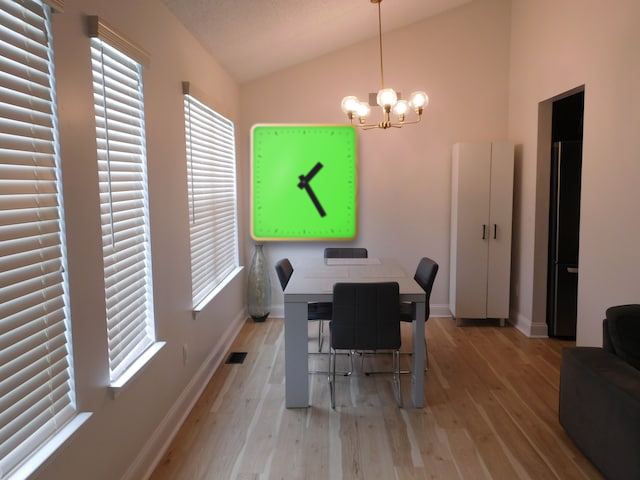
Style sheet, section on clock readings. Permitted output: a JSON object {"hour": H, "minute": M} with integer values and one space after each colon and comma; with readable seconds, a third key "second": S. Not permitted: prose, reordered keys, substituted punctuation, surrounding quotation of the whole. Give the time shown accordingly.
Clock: {"hour": 1, "minute": 25}
